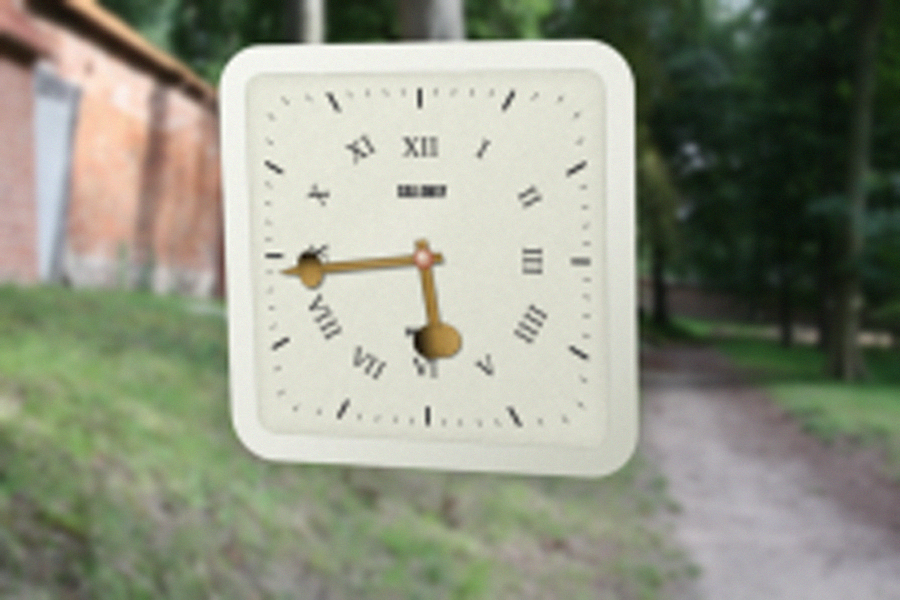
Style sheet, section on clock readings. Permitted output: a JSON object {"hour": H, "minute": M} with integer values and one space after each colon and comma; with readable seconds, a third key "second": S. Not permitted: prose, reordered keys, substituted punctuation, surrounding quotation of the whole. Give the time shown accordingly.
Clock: {"hour": 5, "minute": 44}
